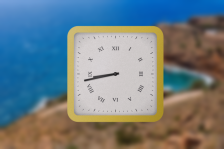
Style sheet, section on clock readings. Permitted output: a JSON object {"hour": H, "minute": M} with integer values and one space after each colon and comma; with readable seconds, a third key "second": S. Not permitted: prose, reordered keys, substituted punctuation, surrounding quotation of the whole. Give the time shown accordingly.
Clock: {"hour": 8, "minute": 43}
